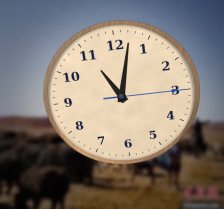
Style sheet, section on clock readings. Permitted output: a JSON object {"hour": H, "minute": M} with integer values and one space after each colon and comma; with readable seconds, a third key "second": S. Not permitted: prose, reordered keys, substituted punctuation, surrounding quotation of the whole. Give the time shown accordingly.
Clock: {"hour": 11, "minute": 2, "second": 15}
